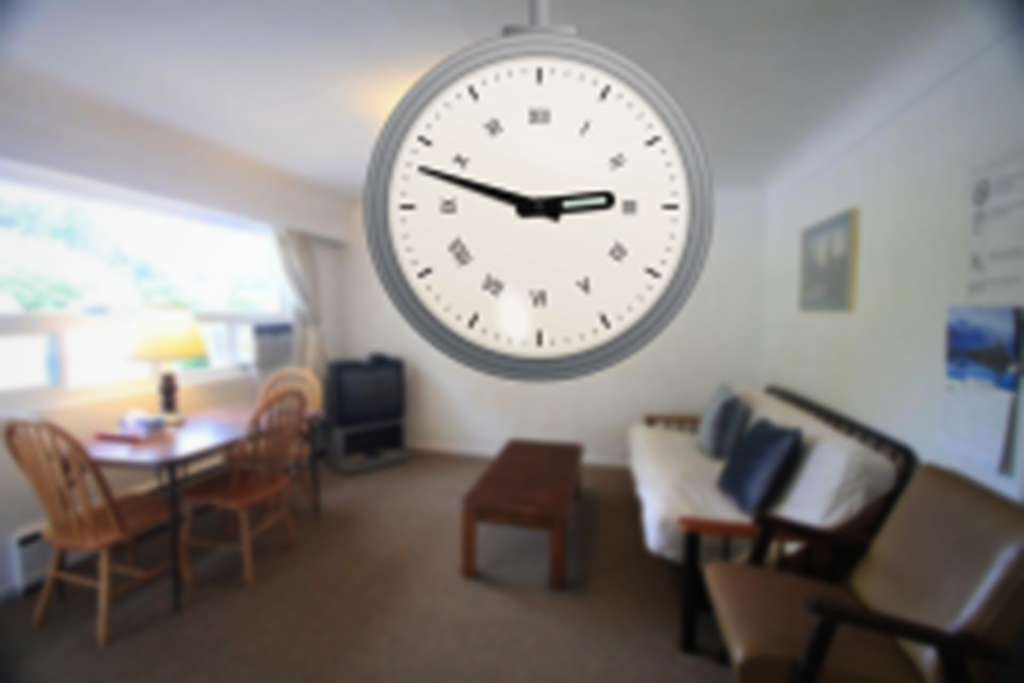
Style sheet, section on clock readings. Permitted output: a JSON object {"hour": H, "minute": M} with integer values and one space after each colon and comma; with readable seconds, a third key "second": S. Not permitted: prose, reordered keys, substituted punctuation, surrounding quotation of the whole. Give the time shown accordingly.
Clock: {"hour": 2, "minute": 48}
